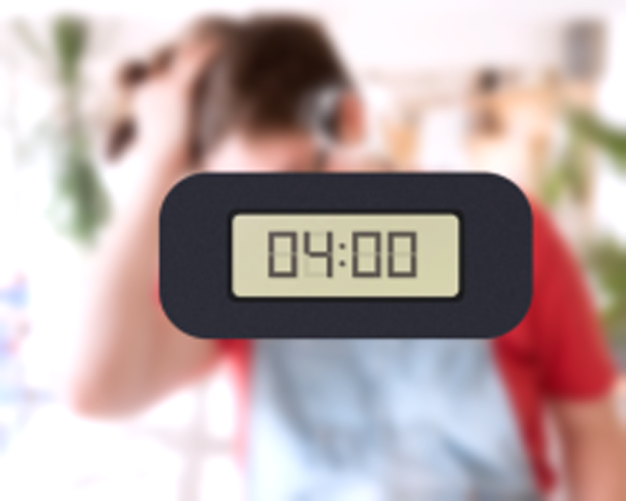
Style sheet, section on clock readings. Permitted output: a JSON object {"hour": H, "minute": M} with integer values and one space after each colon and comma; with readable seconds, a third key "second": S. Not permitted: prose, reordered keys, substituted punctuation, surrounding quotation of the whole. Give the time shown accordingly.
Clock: {"hour": 4, "minute": 0}
